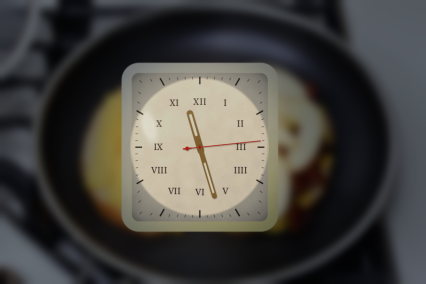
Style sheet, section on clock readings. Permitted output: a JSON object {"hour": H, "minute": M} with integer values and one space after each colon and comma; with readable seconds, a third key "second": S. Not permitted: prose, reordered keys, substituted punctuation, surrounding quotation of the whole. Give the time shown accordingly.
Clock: {"hour": 11, "minute": 27, "second": 14}
